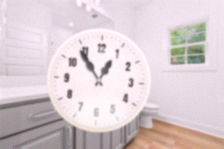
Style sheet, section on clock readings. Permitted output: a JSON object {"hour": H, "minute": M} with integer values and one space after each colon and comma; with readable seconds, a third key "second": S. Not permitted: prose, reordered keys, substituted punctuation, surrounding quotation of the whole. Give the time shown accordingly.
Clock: {"hour": 12, "minute": 54}
